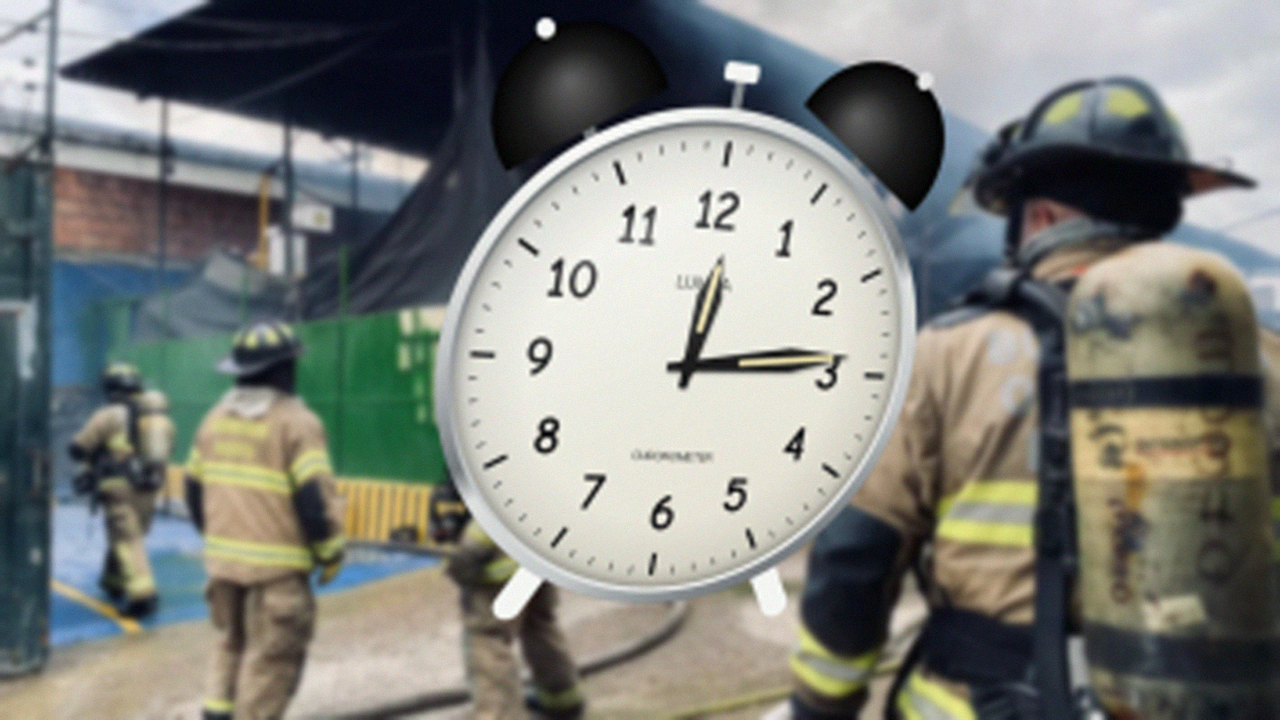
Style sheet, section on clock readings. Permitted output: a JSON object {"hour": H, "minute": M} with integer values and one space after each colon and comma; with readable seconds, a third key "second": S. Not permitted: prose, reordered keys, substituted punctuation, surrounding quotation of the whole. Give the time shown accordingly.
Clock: {"hour": 12, "minute": 14}
